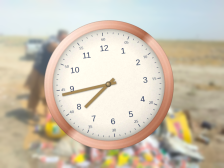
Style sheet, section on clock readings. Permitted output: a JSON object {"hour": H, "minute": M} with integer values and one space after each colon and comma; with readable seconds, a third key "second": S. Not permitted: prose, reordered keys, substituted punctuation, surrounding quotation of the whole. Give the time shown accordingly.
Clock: {"hour": 7, "minute": 44}
